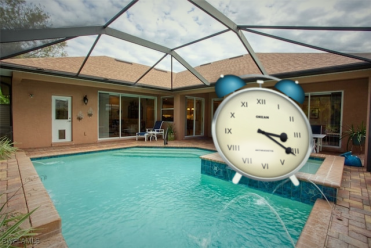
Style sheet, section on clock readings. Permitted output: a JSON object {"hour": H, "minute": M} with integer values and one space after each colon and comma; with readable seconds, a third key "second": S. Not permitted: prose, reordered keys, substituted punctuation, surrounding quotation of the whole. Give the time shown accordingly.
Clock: {"hour": 3, "minute": 21}
